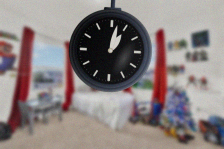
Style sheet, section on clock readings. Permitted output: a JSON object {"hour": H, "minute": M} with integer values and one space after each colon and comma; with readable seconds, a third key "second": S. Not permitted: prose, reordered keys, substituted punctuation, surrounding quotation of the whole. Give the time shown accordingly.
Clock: {"hour": 1, "minute": 2}
